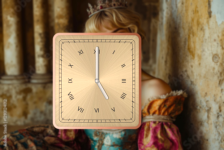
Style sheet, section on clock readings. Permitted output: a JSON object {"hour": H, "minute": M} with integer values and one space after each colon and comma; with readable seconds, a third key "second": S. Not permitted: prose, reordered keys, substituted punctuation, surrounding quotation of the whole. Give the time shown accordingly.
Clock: {"hour": 5, "minute": 0}
